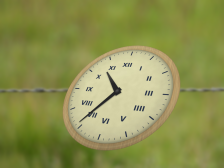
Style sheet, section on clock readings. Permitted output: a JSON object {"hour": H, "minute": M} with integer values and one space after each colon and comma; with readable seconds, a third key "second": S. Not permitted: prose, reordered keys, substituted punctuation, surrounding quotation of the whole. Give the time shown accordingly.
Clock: {"hour": 10, "minute": 36}
